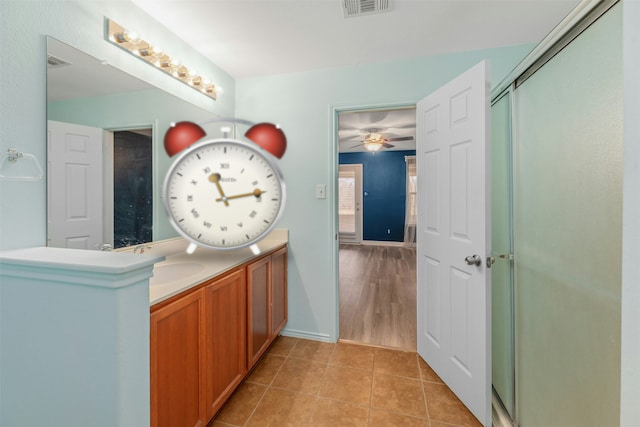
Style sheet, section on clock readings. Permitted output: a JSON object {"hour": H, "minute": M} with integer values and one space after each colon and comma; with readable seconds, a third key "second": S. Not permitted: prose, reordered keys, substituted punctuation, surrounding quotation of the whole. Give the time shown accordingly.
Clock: {"hour": 11, "minute": 13}
